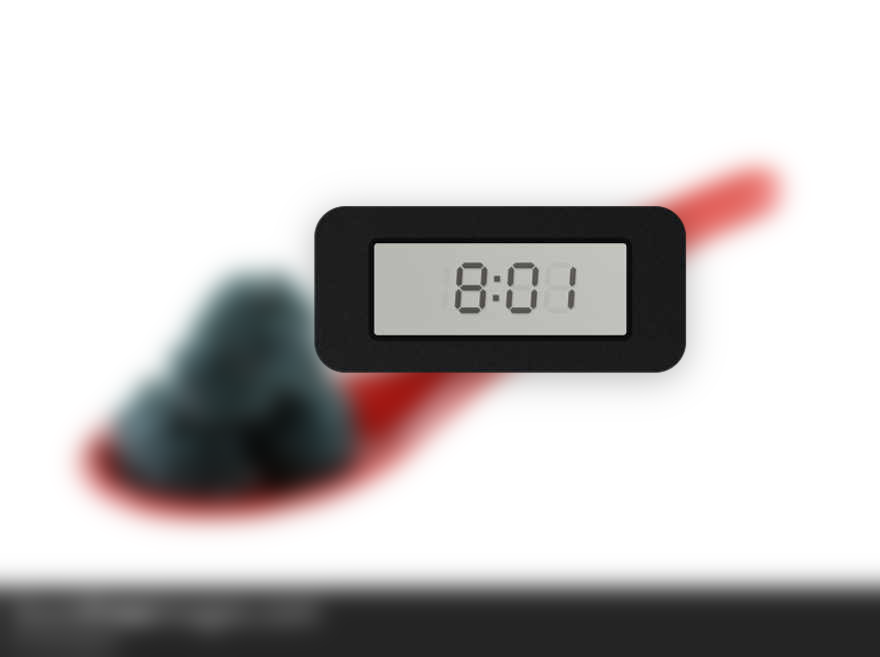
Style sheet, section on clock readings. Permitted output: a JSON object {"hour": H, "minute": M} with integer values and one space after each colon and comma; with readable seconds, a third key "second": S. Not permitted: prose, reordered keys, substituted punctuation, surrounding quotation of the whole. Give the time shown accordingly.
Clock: {"hour": 8, "minute": 1}
